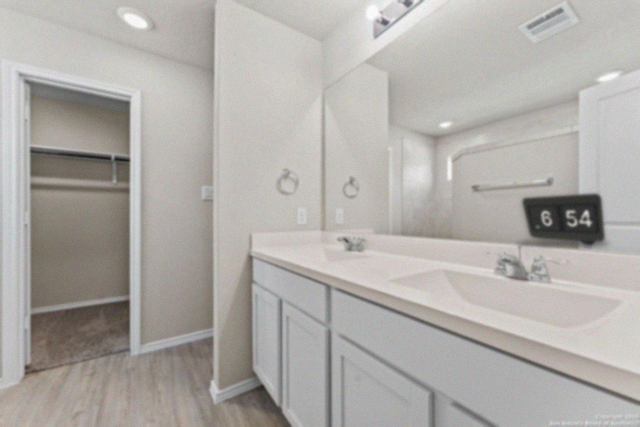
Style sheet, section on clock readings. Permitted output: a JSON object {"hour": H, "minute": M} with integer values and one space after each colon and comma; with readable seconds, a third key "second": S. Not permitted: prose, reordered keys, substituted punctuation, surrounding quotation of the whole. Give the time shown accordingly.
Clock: {"hour": 6, "minute": 54}
